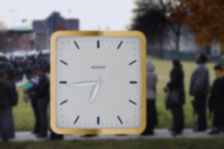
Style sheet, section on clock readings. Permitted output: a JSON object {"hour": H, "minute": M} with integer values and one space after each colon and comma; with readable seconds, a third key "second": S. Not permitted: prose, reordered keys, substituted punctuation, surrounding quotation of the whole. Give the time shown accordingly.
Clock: {"hour": 6, "minute": 44}
